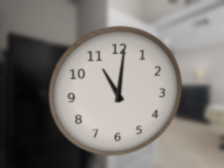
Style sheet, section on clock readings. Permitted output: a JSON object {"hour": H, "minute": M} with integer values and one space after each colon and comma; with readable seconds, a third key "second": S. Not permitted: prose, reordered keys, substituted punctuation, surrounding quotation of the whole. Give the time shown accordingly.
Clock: {"hour": 11, "minute": 1}
